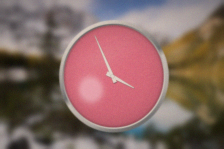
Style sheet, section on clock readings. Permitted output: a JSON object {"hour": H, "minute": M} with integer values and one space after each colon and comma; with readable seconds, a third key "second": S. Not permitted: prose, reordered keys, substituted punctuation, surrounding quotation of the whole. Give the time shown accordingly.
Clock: {"hour": 3, "minute": 56}
